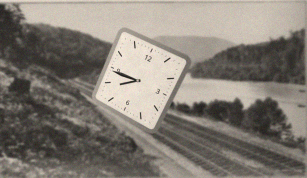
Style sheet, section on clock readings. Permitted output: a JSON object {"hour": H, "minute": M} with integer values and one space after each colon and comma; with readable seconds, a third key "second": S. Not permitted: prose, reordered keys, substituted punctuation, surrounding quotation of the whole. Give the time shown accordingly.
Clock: {"hour": 7, "minute": 44}
